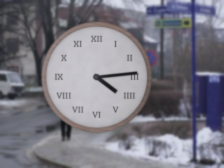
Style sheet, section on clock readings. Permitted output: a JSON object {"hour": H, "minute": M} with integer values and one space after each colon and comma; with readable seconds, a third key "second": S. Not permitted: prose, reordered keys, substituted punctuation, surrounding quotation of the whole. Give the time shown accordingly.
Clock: {"hour": 4, "minute": 14}
